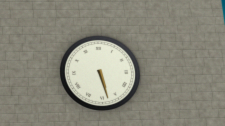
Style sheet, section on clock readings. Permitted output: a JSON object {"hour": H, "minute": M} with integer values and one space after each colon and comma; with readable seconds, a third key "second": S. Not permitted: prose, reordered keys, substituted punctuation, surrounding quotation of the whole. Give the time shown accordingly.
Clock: {"hour": 5, "minute": 28}
